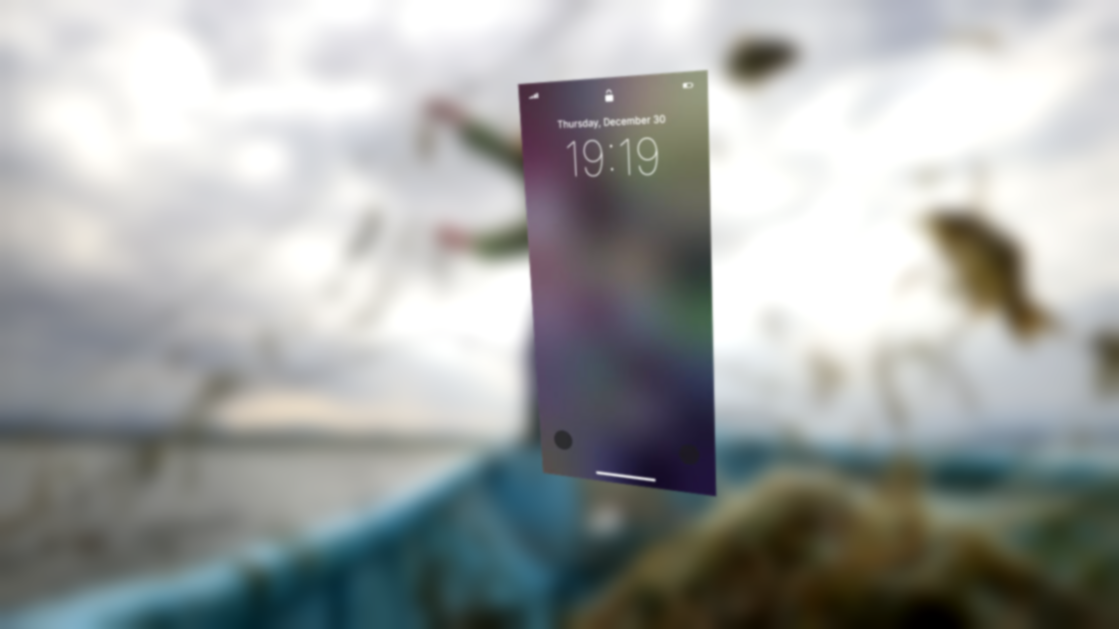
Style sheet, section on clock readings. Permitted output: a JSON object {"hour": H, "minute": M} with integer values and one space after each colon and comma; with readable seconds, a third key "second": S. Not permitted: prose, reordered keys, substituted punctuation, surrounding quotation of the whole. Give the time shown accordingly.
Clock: {"hour": 19, "minute": 19}
